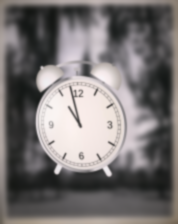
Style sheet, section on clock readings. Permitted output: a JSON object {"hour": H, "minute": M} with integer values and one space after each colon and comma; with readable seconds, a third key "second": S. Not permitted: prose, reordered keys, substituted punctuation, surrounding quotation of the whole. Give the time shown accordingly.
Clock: {"hour": 10, "minute": 58}
